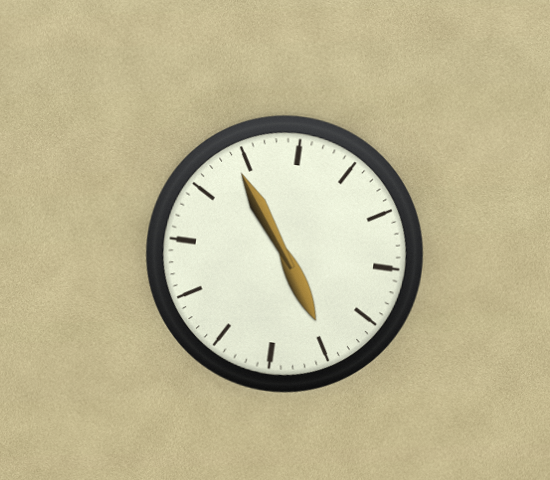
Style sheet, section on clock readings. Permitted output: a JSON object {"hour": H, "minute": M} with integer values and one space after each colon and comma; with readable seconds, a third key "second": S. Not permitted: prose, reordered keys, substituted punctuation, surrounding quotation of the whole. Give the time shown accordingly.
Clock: {"hour": 4, "minute": 54}
